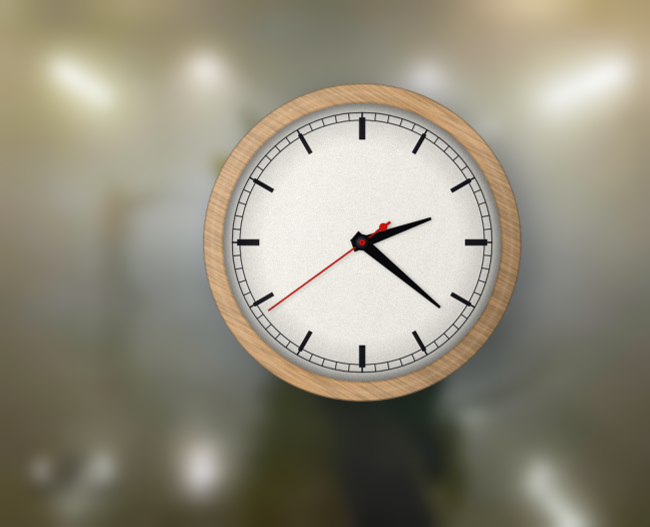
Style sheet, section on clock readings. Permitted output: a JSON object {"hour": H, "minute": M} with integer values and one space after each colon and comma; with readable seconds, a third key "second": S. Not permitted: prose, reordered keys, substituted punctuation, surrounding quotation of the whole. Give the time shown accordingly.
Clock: {"hour": 2, "minute": 21, "second": 39}
